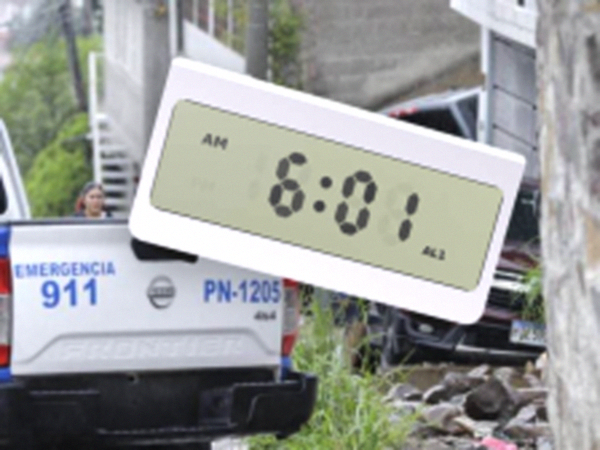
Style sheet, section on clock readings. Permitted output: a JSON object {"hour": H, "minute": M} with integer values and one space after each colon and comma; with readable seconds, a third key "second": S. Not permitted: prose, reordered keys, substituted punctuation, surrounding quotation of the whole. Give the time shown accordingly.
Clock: {"hour": 6, "minute": 1}
